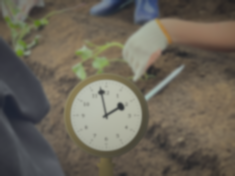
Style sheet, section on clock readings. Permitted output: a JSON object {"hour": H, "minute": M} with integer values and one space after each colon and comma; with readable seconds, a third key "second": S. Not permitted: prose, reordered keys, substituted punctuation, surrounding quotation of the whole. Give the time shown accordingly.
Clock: {"hour": 1, "minute": 58}
